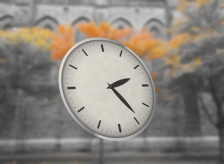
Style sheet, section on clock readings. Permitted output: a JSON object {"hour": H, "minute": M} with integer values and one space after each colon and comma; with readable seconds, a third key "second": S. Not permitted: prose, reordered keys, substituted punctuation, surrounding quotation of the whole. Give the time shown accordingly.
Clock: {"hour": 2, "minute": 24}
